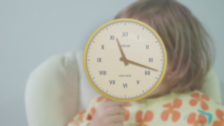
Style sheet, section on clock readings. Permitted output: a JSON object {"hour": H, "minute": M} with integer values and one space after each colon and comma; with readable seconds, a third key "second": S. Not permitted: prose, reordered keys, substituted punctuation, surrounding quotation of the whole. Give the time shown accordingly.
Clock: {"hour": 11, "minute": 18}
